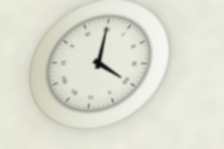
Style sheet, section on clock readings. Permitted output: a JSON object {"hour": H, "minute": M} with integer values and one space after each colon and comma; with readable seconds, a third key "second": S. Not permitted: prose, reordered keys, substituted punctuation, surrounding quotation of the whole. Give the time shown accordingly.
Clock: {"hour": 4, "minute": 0}
